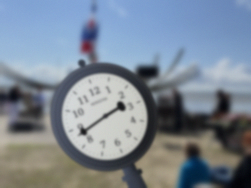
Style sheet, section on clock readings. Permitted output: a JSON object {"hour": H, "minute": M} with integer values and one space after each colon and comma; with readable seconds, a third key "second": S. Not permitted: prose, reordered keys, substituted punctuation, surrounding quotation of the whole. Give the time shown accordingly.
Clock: {"hour": 2, "minute": 43}
